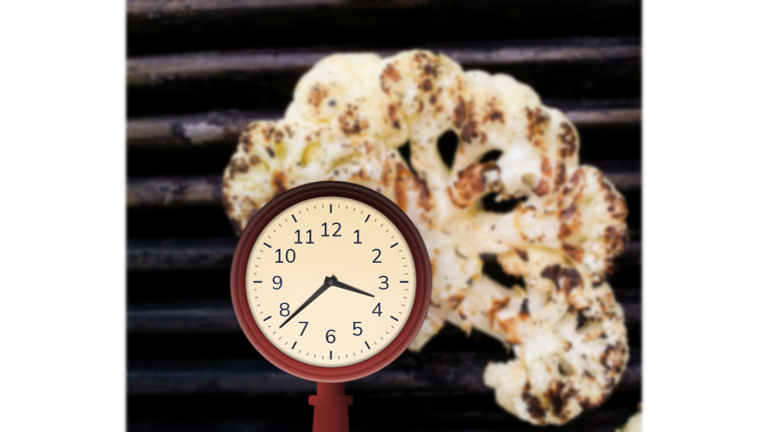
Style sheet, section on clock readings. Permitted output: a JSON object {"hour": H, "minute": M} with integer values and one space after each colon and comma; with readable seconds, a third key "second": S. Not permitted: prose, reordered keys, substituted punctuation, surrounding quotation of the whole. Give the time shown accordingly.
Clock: {"hour": 3, "minute": 38}
